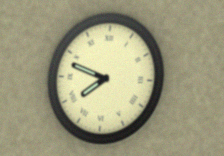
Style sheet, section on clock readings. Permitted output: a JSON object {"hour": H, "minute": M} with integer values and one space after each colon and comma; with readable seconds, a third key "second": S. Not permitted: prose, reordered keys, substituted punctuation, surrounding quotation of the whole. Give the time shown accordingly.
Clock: {"hour": 7, "minute": 48}
